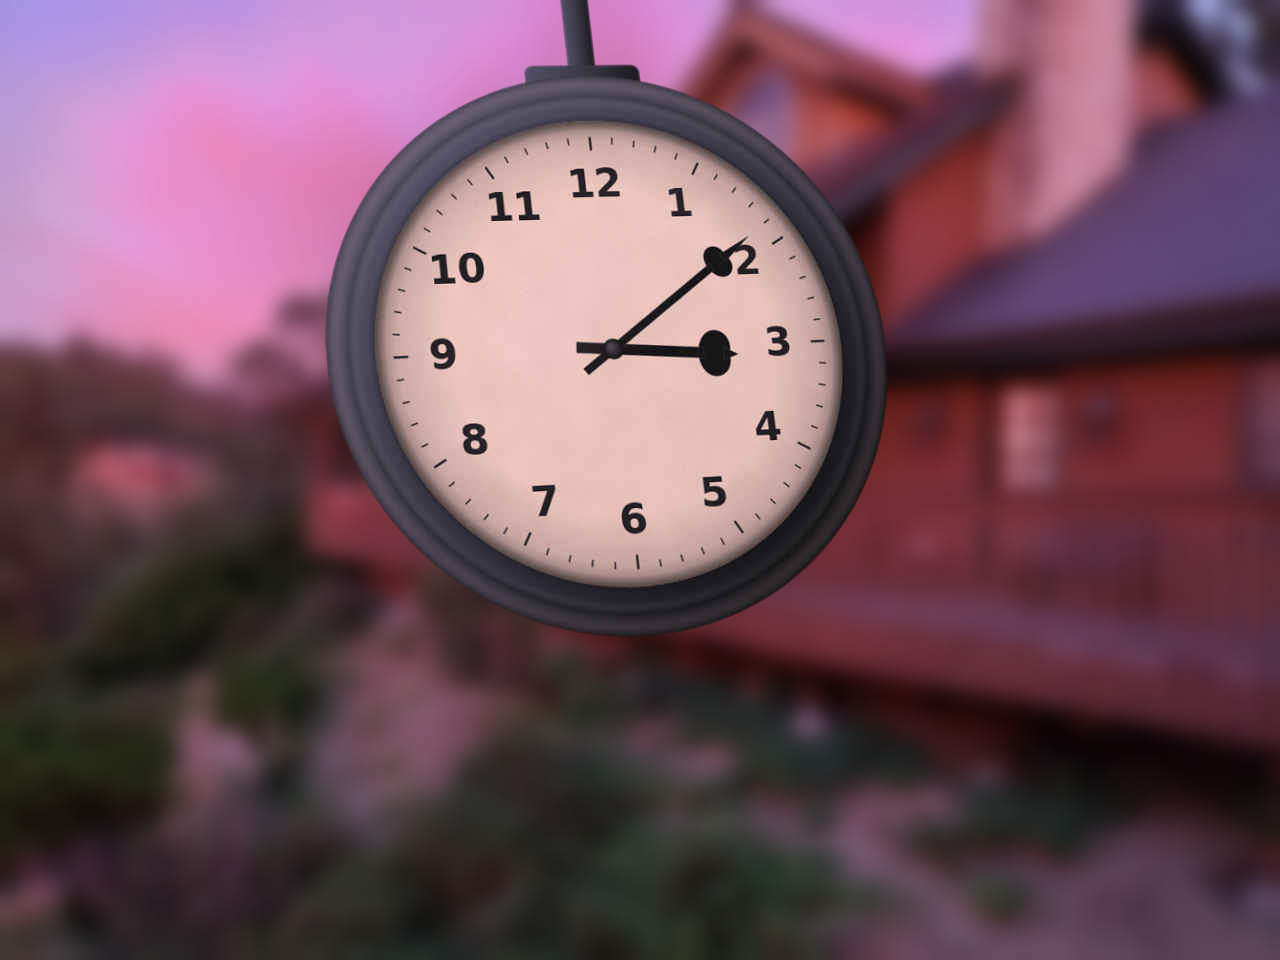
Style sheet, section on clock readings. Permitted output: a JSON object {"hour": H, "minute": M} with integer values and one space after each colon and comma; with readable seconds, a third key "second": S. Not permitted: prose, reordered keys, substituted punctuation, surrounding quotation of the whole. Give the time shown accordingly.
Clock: {"hour": 3, "minute": 9}
